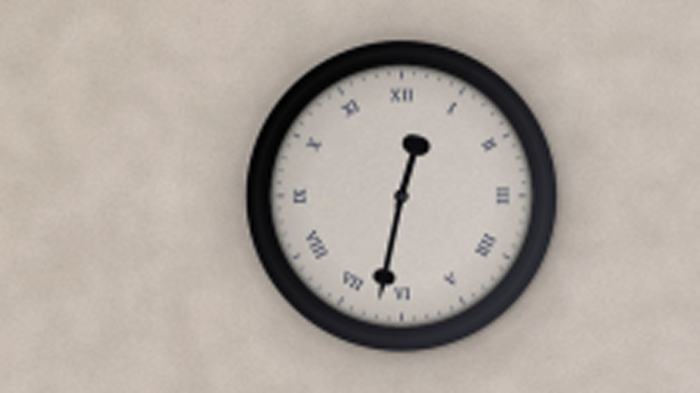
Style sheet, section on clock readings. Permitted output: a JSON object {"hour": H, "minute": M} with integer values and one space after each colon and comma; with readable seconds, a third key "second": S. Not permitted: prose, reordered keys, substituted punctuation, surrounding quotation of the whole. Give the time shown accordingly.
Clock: {"hour": 12, "minute": 32}
